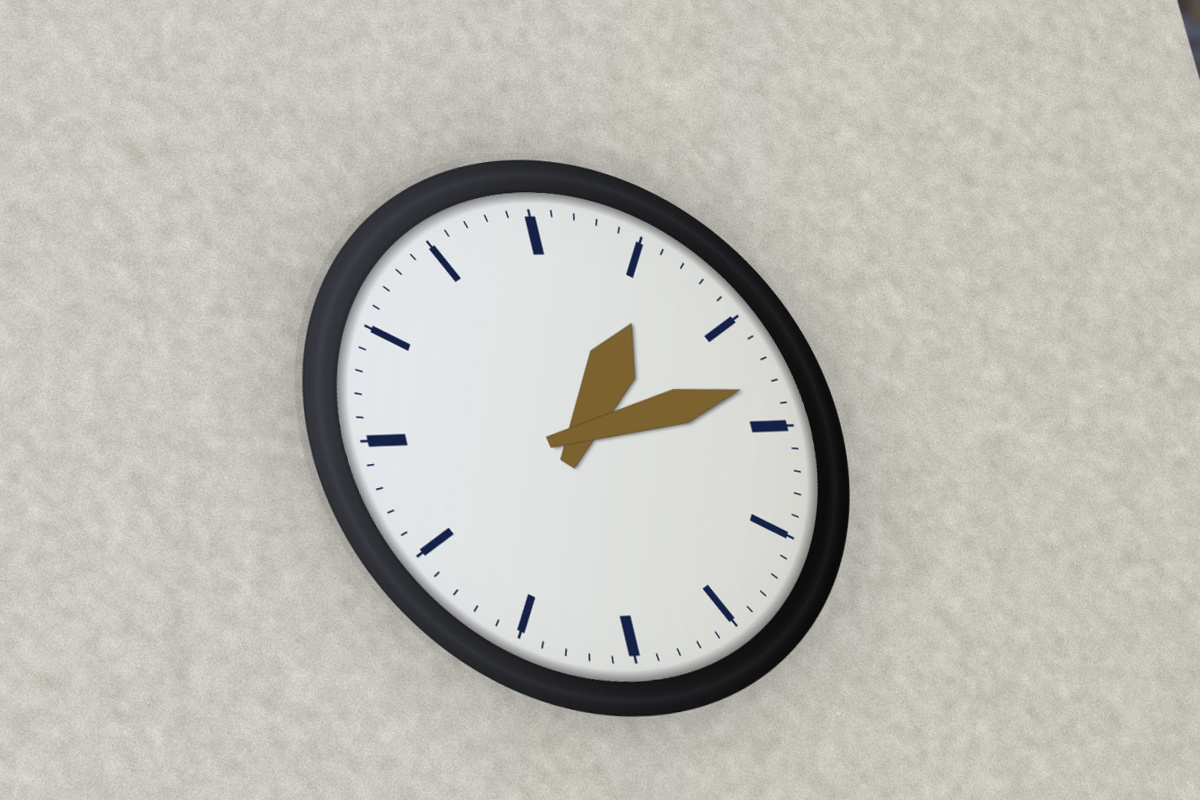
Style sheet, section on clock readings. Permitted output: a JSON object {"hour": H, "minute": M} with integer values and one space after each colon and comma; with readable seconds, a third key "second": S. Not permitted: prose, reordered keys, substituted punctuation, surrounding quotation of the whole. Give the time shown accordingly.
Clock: {"hour": 1, "minute": 13}
